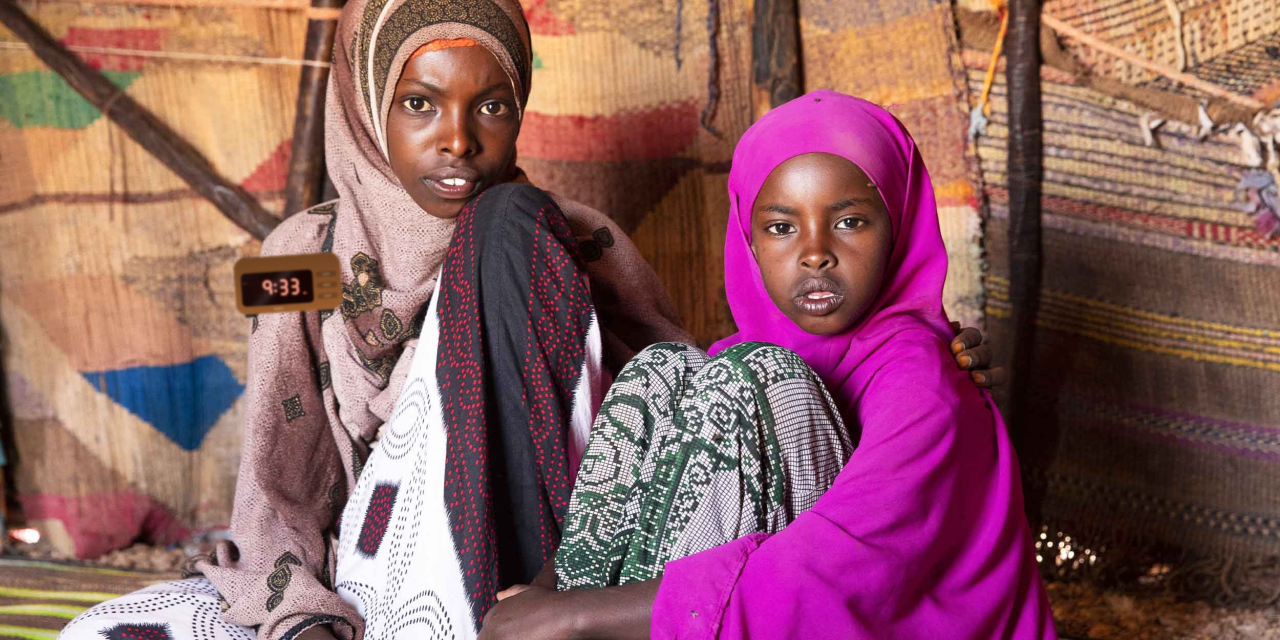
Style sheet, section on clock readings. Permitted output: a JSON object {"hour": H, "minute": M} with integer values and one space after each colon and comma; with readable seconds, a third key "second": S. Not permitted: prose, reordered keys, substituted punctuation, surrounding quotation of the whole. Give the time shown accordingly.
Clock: {"hour": 9, "minute": 33}
